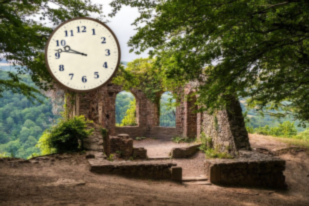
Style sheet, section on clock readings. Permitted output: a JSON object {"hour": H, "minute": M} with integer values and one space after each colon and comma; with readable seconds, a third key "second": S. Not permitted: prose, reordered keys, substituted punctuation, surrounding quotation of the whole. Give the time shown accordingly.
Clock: {"hour": 9, "minute": 47}
